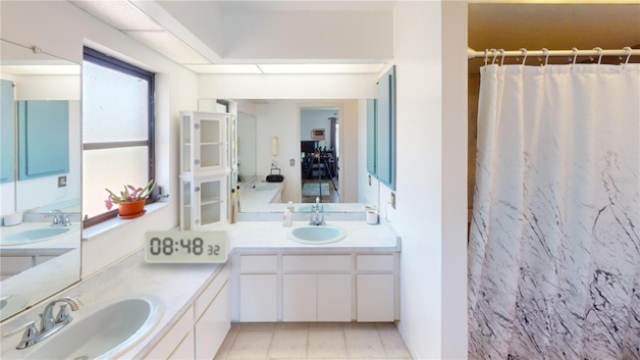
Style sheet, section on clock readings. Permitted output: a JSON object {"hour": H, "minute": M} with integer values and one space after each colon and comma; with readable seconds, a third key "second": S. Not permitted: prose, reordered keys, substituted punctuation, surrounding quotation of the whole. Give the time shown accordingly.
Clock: {"hour": 8, "minute": 48}
